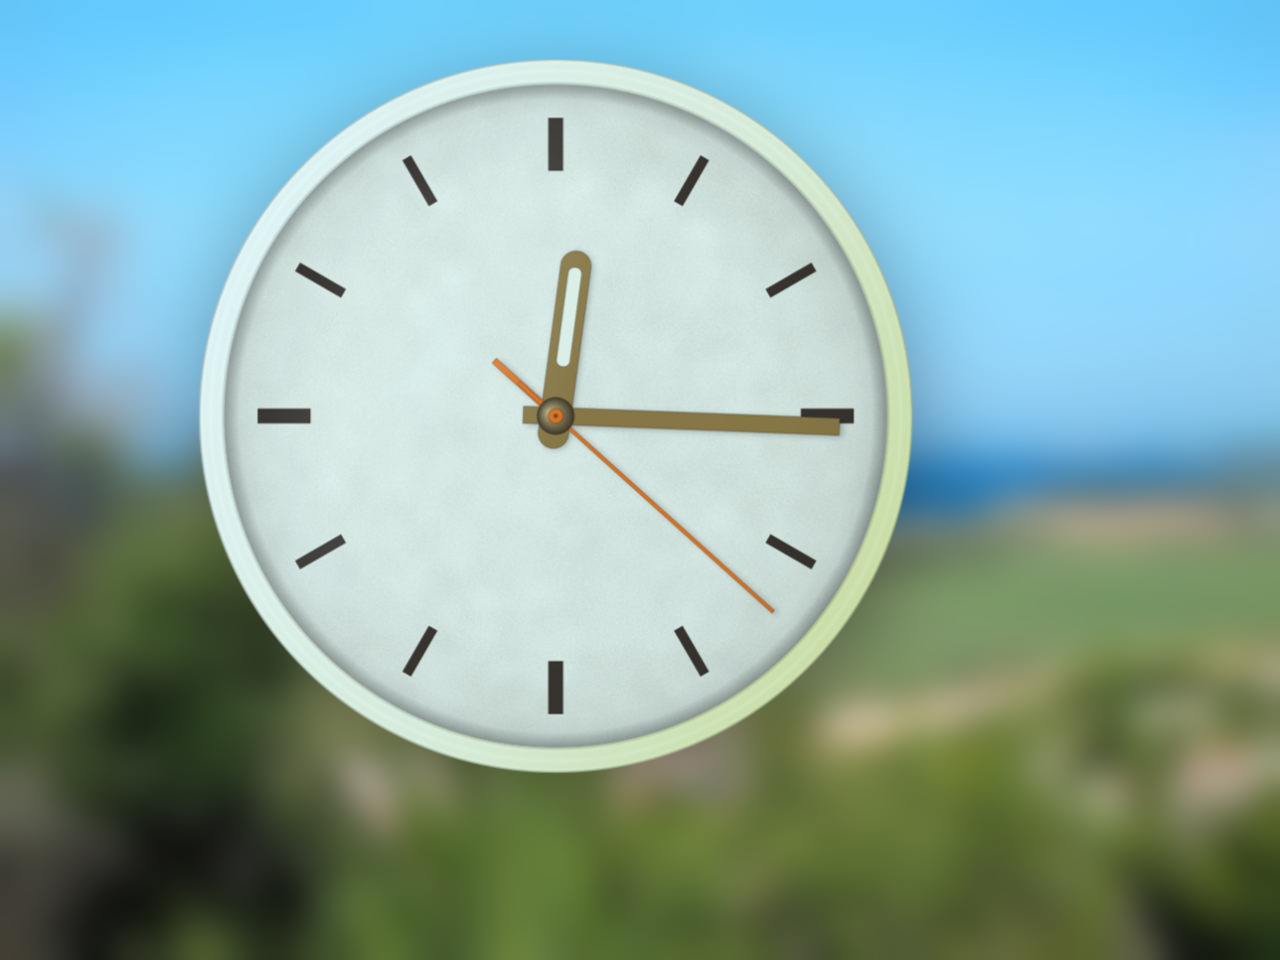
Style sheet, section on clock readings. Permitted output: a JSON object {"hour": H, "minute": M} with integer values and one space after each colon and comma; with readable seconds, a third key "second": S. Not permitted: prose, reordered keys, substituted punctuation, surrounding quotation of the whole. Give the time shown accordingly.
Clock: {"hour": 12, "minute": 15, "second": 22}
